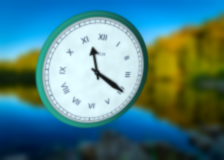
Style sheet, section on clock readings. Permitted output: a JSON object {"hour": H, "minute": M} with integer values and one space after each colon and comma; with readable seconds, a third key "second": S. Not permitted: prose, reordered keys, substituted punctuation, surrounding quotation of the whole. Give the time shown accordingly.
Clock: {"hour": 11, "minute": 20}
